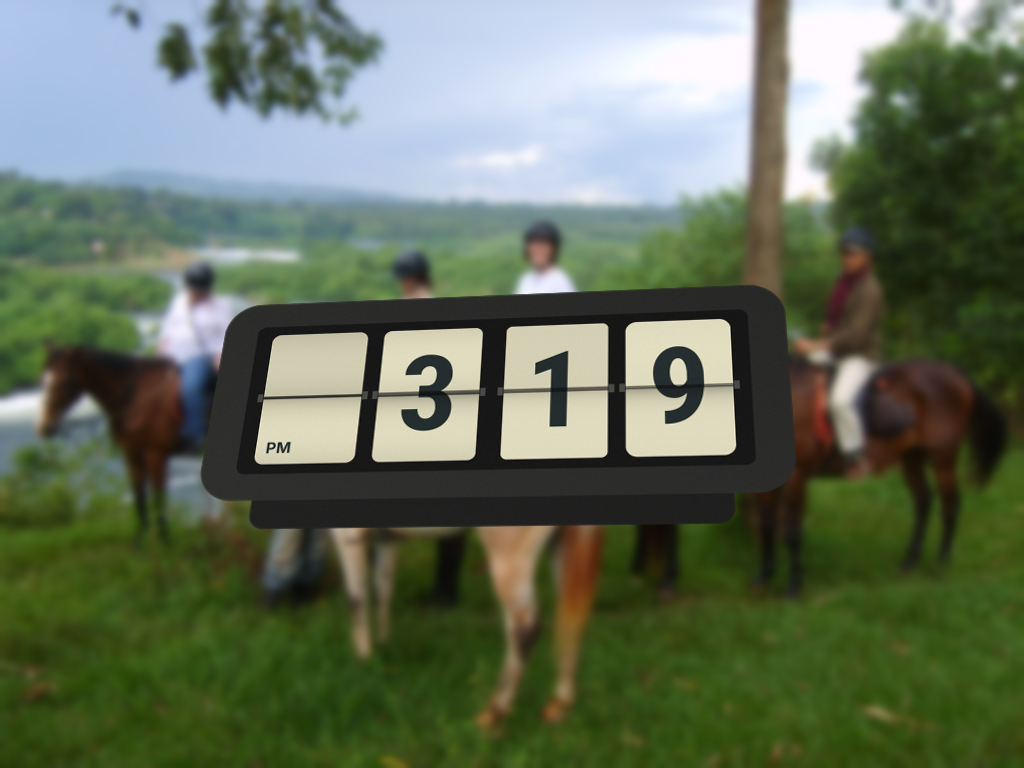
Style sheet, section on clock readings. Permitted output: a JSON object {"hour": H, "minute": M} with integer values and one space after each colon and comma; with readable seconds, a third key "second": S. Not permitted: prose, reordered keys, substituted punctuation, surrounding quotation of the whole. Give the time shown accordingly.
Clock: {"hour": 3, "minute": 19}
